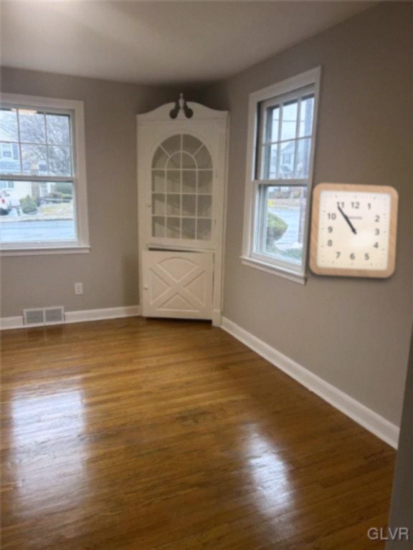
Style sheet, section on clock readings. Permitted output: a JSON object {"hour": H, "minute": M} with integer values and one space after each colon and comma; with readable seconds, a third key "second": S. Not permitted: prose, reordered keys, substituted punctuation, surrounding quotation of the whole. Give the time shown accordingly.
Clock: {"hour": 10, "minute": 54}
